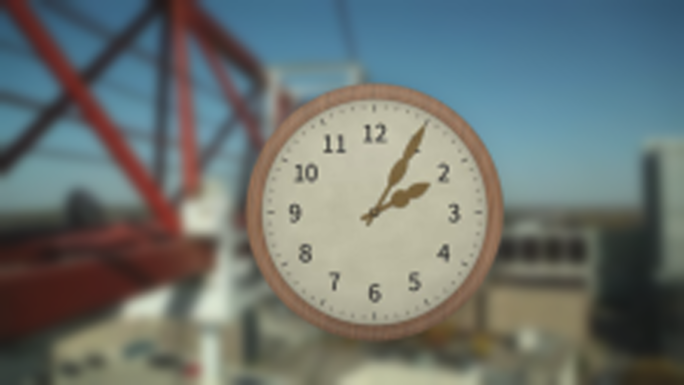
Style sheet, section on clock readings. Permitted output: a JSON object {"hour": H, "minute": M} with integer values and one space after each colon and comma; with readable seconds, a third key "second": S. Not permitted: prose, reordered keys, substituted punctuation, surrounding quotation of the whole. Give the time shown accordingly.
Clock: {"hour": 2, "minute": 5}
